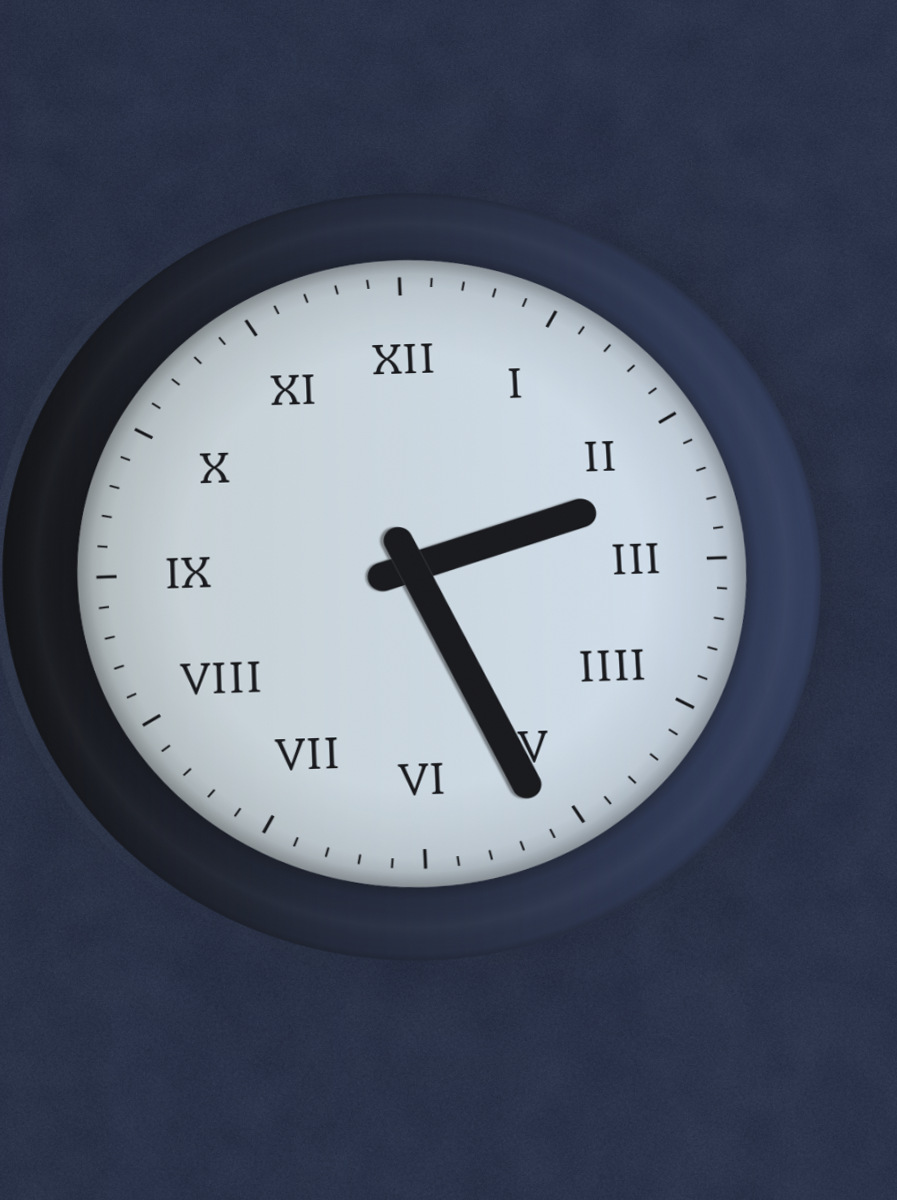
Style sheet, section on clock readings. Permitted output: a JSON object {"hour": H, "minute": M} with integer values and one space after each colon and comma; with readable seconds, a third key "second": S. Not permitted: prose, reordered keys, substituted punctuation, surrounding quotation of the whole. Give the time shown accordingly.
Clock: {"hour": 2, "minute": 26}
